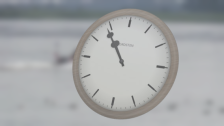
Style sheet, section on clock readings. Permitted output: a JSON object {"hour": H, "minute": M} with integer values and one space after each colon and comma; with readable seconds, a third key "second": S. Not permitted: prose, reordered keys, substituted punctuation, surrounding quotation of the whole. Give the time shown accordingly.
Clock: {"hour": 10, "minute": 54}
